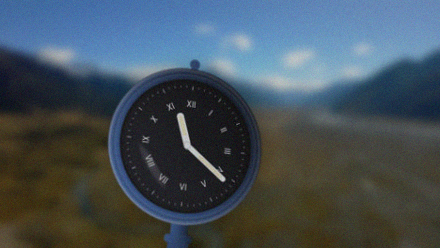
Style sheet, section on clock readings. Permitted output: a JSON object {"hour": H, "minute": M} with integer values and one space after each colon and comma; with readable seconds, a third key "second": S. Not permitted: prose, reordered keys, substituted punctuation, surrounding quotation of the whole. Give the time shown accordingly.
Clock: {"hour": 11, "minute": 21}
